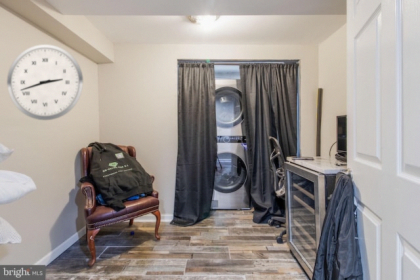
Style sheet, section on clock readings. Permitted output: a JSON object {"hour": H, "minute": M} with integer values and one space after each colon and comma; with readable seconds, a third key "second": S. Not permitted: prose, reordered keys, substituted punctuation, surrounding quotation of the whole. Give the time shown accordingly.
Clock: {"hour": 2, "minute": 42}
